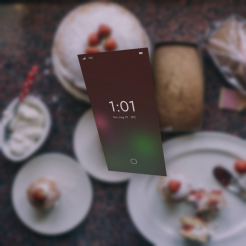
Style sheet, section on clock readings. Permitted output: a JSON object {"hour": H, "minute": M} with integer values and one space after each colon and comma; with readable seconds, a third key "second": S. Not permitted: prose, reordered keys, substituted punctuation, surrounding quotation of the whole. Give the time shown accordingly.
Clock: {"hour": 1, "minute": 1}
